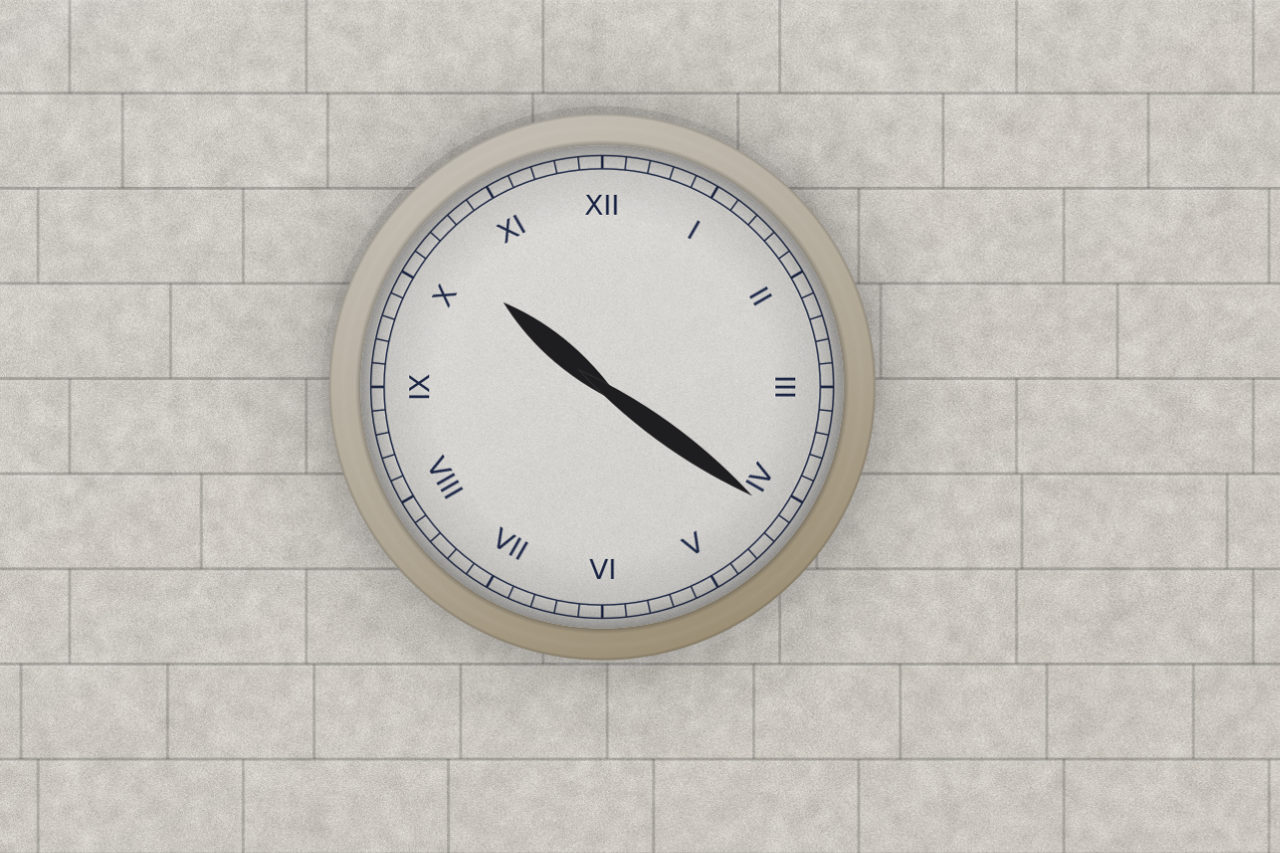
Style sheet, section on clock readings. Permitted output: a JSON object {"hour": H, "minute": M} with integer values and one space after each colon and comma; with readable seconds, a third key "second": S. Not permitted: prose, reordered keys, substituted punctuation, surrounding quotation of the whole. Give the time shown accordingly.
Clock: {"hour": 10, "minute": 21}
